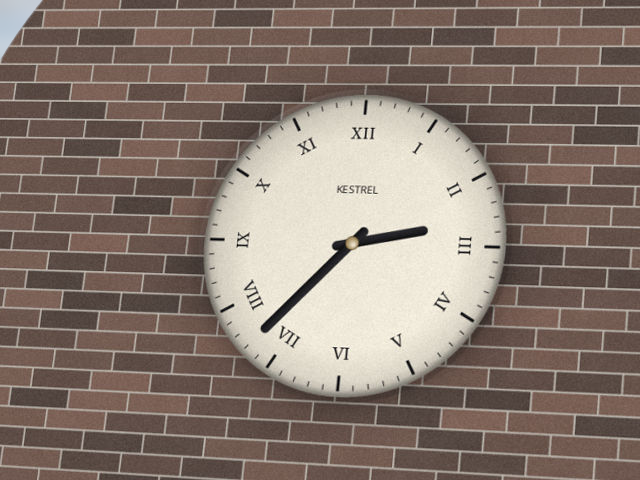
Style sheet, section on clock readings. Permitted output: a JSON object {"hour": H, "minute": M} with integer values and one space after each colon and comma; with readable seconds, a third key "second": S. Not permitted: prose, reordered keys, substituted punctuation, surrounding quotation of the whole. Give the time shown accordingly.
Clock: {"hour": 2, "minute": 37}
